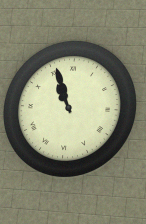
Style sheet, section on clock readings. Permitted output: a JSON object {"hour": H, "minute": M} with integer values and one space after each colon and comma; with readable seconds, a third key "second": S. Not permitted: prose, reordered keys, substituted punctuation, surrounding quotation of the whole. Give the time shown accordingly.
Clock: {"hour": 10, "minute": 56}
